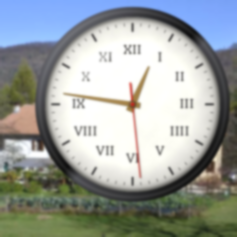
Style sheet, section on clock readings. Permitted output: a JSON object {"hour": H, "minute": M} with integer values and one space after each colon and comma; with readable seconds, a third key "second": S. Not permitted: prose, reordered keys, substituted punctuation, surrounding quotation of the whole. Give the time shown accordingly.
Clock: {"hour": 12, "minute": 46, "second": 29}
